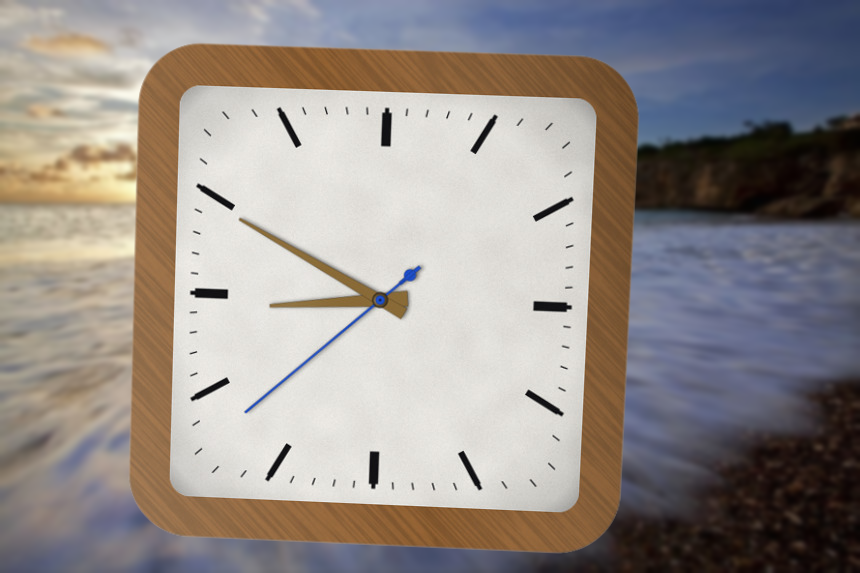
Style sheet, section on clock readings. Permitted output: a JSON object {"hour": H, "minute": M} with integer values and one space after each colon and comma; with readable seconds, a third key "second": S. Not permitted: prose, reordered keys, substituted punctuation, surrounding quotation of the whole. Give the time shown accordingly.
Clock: {"hour": 8, "minute": 49, "second": 38}
